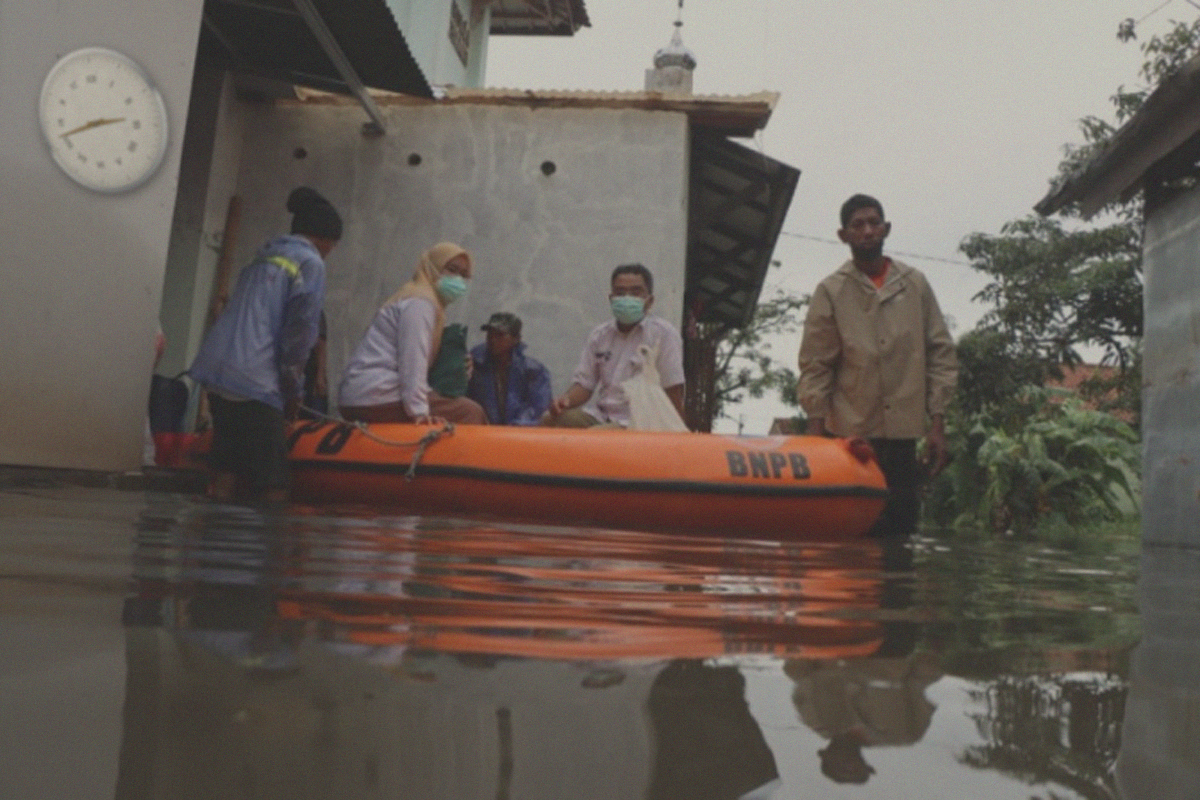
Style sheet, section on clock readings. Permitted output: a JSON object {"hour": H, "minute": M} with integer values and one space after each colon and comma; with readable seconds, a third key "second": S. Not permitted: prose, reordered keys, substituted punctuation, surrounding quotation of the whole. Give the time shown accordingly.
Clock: {"hour": 2, "minute": 42}
